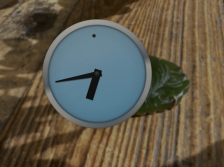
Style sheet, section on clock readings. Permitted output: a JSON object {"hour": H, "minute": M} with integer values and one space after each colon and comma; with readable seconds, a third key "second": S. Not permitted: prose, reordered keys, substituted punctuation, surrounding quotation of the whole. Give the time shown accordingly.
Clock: {"hour": 6, "minute": 44}
